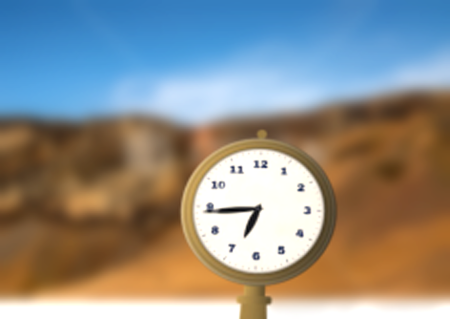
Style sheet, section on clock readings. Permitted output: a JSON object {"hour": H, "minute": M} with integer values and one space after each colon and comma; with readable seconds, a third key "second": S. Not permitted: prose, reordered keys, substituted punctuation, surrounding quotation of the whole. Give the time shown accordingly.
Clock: {"hour": 6, "minute": 44}
